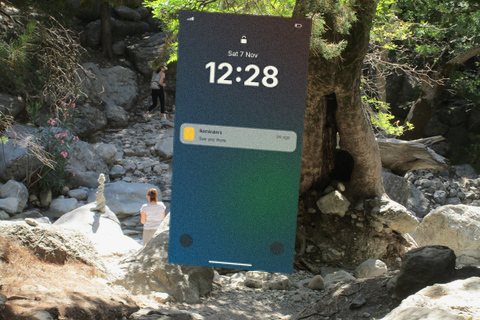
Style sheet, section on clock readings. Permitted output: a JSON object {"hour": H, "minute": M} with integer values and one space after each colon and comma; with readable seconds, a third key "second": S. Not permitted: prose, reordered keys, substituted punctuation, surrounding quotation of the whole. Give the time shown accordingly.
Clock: {"hour": 12, "minute": 28}
